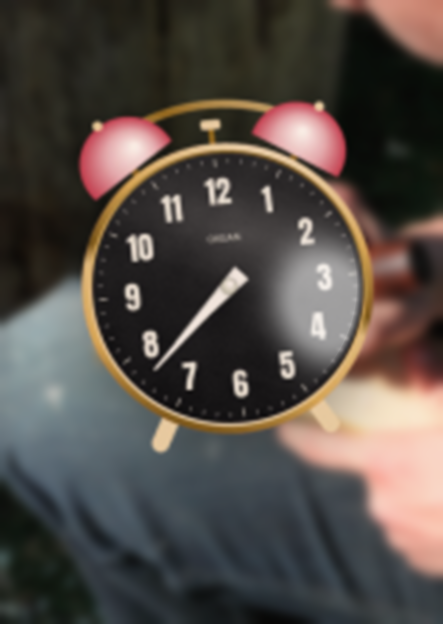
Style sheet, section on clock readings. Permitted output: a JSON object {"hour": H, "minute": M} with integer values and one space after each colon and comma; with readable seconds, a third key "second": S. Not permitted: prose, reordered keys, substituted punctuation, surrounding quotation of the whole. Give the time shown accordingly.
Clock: {"hour": 7, "minute": 38}
